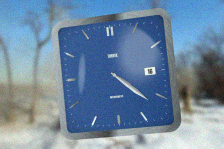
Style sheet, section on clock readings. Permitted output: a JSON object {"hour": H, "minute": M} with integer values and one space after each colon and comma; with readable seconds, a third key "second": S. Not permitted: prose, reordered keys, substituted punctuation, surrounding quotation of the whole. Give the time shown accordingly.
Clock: {"hour": 4, "minute": 22}
